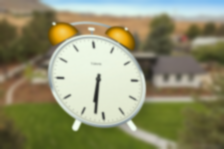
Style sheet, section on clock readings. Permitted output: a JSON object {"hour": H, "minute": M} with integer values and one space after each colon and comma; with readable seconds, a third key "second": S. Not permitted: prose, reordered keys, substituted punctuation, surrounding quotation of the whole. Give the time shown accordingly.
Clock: {"hour": 6, "minute": 32}
